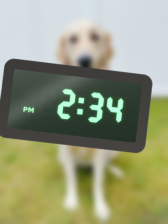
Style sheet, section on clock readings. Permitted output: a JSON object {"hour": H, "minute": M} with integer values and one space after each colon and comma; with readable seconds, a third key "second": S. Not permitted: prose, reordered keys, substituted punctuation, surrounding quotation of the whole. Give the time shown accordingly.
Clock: {"hour": 2, "minute": 34}
